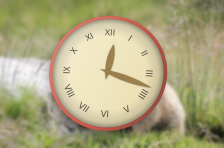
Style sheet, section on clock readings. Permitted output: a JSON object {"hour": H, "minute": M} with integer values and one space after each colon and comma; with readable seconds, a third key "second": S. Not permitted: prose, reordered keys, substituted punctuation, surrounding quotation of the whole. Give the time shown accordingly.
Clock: {"hour": 12, "minute": 18}
